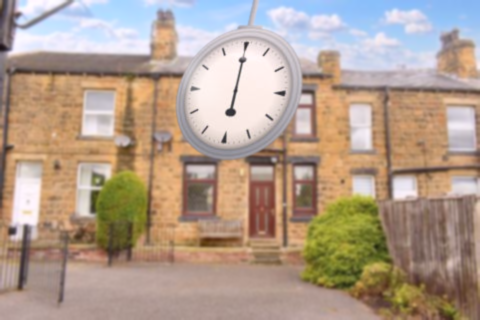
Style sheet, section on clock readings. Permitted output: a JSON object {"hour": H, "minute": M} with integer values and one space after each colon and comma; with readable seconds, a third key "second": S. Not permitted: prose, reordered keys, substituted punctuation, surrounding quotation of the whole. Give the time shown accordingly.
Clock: {"hour": 6, "minute": 0}
